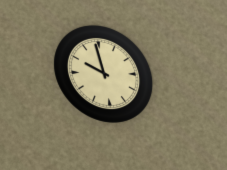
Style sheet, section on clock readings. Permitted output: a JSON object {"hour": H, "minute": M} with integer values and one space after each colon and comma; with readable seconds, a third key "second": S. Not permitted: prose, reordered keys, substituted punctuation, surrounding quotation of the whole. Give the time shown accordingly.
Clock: {"hour": 9, "minute": 59}
